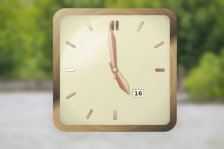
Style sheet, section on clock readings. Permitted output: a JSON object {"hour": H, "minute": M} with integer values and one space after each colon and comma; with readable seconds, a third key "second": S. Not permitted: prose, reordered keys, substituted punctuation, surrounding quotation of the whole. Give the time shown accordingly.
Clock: {"hour": 4, "minute": 59}
